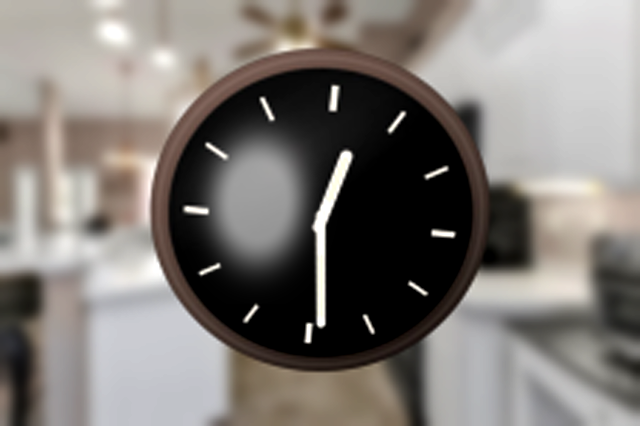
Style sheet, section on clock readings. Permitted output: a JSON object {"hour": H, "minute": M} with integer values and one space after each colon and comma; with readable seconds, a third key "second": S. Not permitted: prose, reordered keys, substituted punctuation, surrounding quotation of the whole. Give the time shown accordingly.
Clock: {"hour": 12, "minute": 29}
